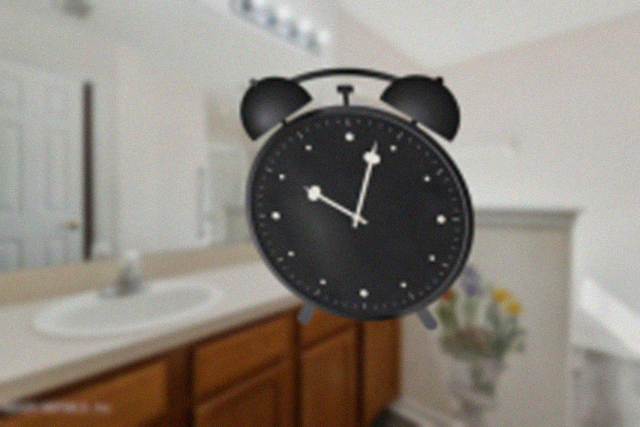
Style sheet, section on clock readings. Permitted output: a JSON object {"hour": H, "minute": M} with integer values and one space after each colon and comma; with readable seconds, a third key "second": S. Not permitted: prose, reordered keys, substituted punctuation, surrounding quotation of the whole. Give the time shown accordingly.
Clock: {"hour": 10, "minute": 3}
